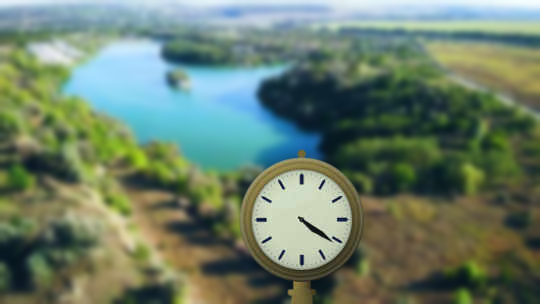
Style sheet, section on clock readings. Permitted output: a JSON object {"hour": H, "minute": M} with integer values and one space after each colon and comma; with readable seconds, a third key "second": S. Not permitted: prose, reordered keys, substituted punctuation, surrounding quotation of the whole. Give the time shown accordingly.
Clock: {"hour": 4, "minute": 21}
